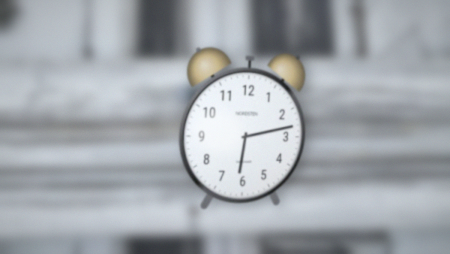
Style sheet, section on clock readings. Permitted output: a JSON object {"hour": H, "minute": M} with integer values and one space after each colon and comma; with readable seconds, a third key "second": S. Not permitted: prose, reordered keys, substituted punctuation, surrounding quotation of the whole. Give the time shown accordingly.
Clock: {"hour": 6, "minute": 13}
